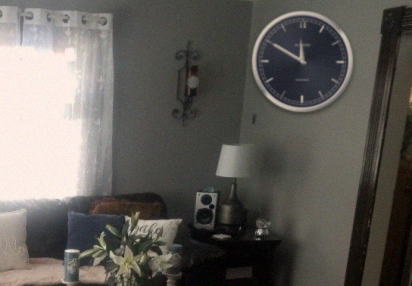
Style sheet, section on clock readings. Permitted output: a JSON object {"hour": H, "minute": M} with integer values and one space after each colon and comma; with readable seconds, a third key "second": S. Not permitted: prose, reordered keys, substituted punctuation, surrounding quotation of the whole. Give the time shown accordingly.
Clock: {"hour": 11, "minute": 50}
